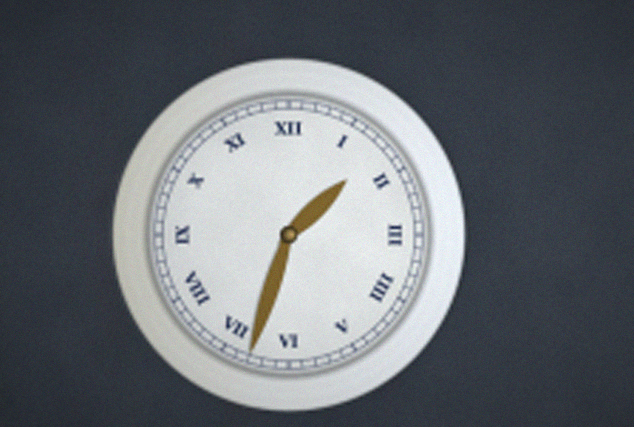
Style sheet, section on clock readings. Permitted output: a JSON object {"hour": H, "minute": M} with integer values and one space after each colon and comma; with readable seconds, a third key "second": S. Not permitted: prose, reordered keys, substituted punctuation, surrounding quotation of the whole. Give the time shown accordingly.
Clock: {"hour": 1, "minute": 33}
